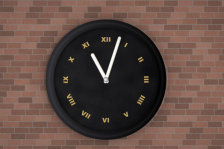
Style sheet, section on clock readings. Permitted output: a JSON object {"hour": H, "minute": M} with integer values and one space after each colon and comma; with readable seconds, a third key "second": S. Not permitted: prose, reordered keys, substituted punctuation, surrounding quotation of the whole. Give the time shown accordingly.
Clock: {"hour": 11, "minute": 3}
